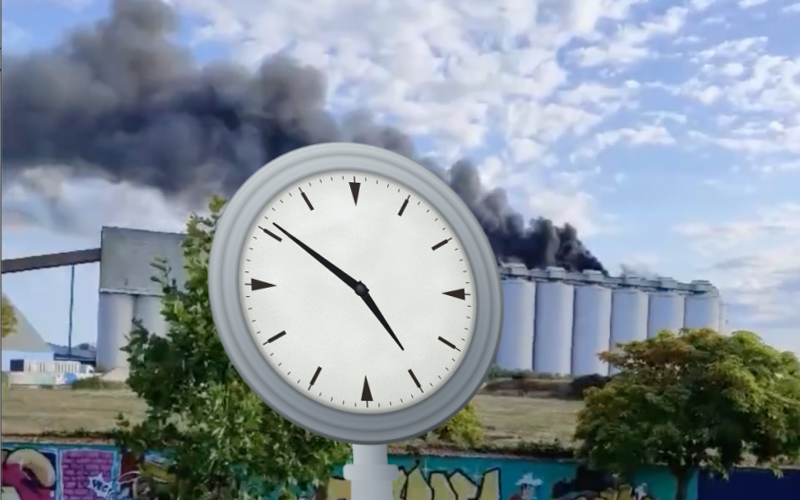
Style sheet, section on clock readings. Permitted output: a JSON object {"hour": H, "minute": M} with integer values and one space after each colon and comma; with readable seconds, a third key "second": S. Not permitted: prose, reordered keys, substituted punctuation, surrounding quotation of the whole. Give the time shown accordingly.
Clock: {"hour": 4, "minute": 51}
